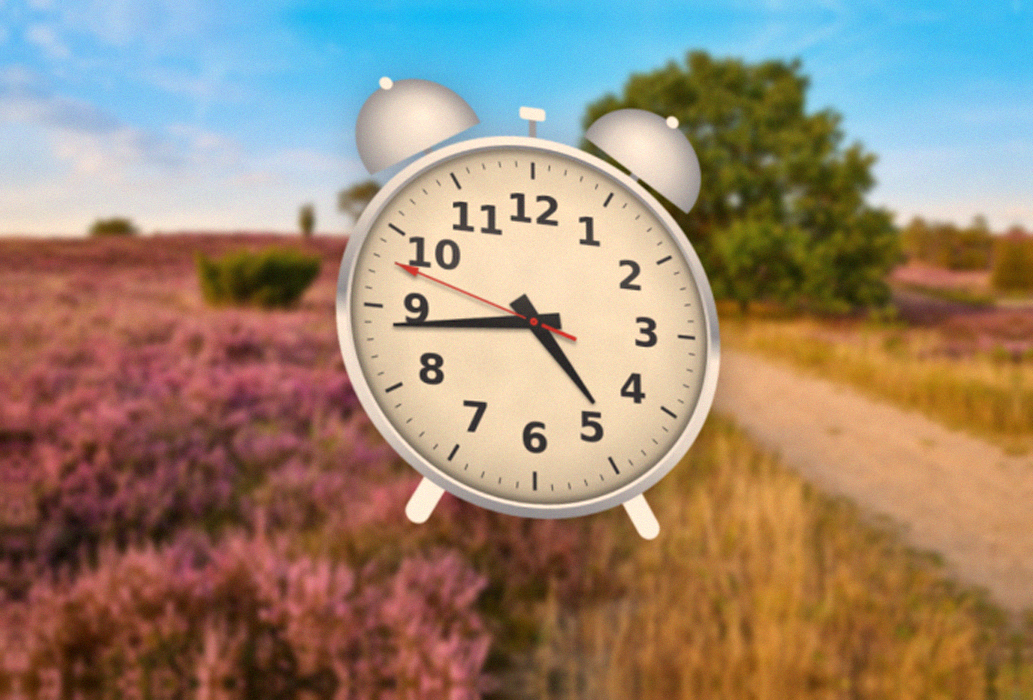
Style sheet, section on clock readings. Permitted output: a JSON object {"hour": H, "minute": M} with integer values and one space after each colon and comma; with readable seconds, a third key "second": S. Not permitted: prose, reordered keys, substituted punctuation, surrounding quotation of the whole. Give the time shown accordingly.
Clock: {"hour": 4, "minute": 43, "second": 48}
